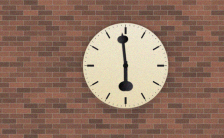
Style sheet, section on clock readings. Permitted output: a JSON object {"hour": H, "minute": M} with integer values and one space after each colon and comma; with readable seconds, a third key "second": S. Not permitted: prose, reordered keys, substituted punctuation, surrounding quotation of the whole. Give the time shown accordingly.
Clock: {"hour": 5, "minute": 59}
